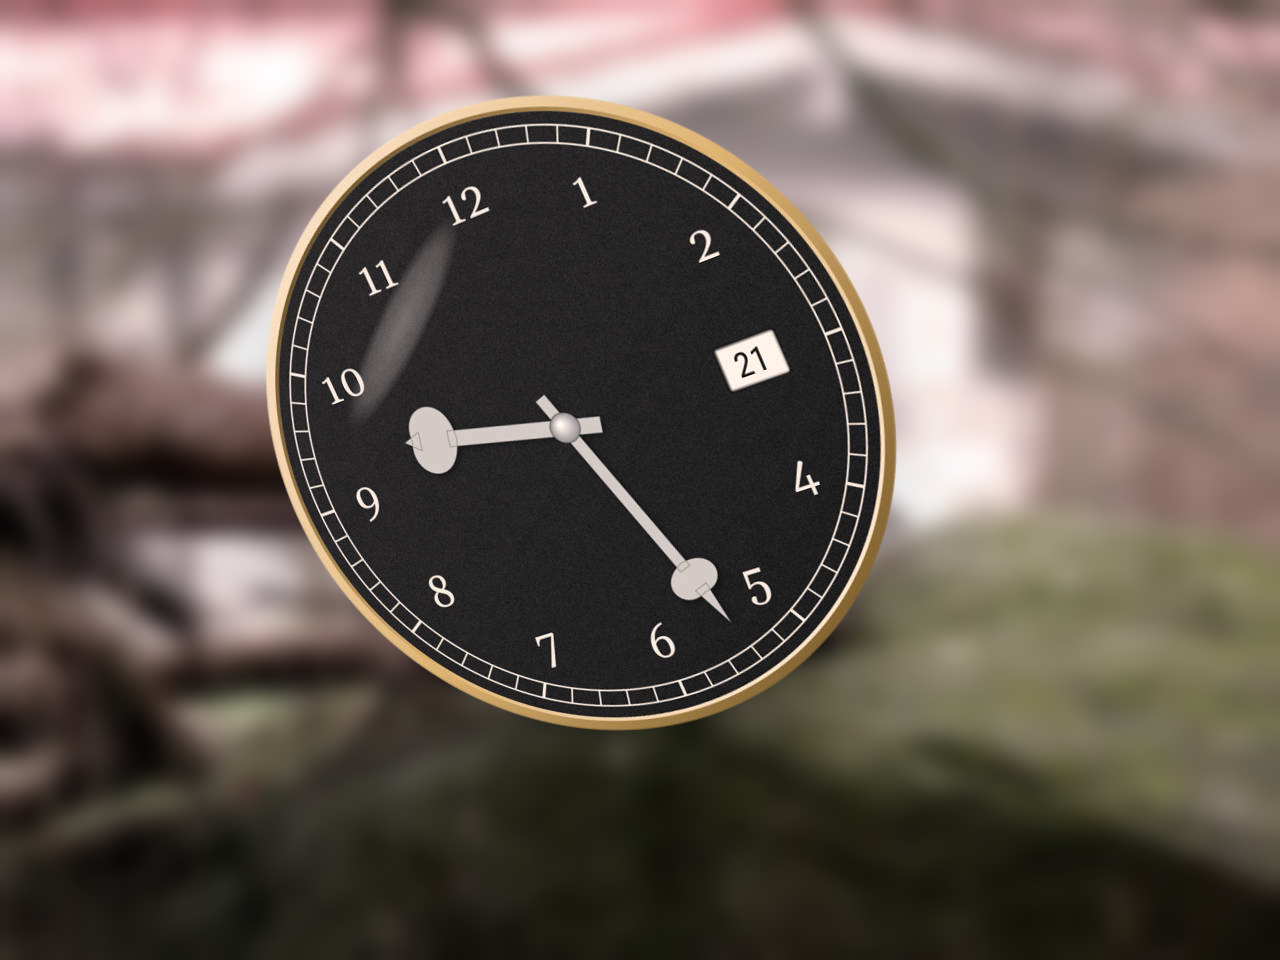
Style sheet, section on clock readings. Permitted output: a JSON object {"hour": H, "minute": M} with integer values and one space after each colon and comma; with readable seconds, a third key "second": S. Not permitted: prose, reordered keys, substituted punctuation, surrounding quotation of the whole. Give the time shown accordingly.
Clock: {"hour": 9, "minute": 27}
